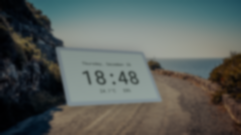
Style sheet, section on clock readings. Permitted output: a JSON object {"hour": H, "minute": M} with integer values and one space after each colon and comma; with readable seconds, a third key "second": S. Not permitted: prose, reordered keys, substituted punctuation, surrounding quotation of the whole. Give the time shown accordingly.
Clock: {"hour": 18, "minute": 48}
